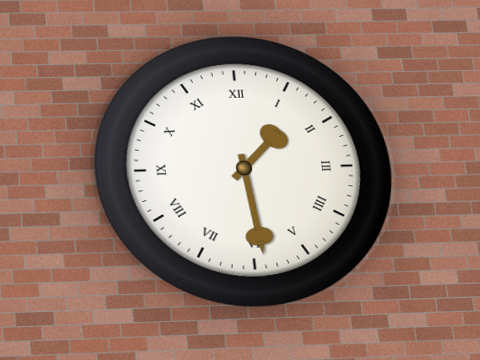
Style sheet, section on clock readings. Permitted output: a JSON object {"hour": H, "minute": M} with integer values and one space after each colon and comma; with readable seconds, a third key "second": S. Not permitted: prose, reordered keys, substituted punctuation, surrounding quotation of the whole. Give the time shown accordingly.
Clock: {"hour": 1, "minute": 29}
